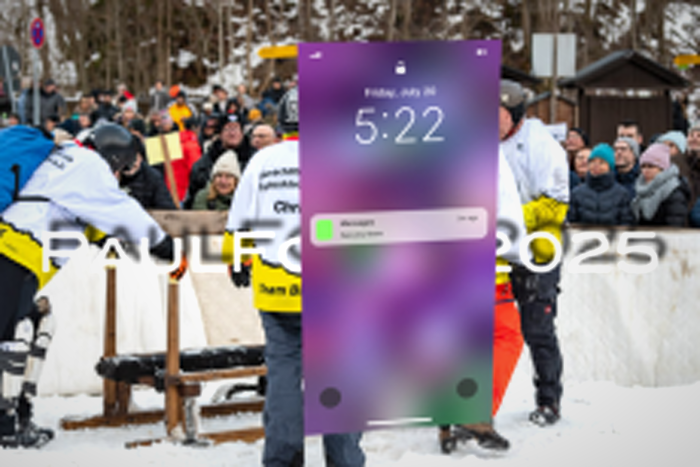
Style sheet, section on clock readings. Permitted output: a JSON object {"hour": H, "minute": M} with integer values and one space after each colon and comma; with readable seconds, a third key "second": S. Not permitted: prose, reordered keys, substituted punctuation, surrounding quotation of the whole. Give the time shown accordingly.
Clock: {"hour": 5, "minute": 22}
